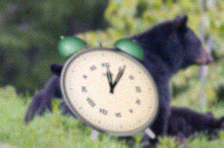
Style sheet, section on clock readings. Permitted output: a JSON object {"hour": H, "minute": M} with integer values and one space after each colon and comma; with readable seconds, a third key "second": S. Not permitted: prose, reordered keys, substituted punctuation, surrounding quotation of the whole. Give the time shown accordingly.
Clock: {"hour": 12, "minute": 6}
